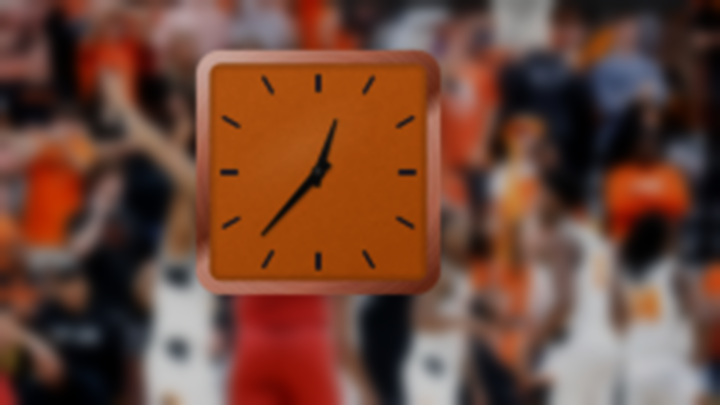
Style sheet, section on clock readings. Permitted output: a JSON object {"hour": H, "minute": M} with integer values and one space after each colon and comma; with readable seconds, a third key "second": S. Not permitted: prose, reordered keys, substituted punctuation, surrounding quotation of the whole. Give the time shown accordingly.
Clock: {"hour": 12, "minute": 37}
